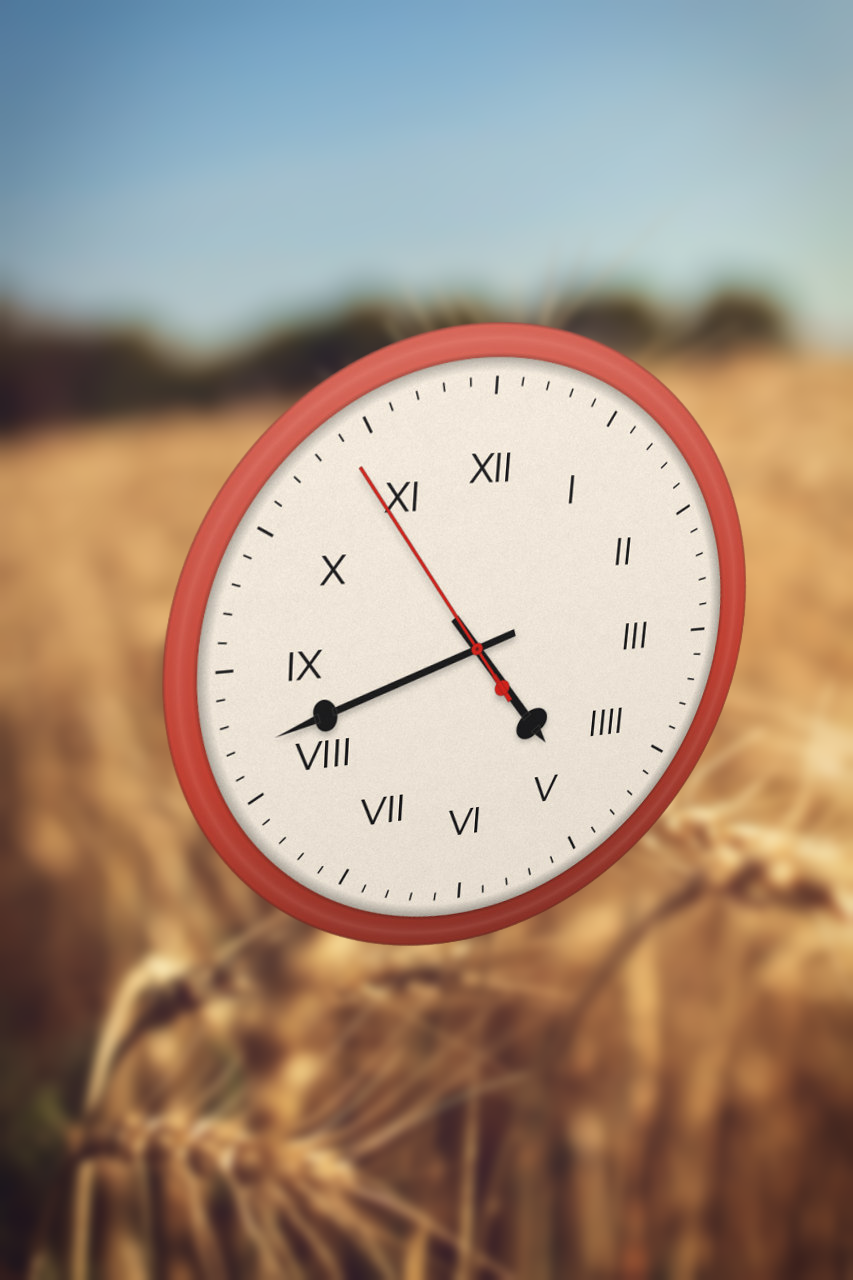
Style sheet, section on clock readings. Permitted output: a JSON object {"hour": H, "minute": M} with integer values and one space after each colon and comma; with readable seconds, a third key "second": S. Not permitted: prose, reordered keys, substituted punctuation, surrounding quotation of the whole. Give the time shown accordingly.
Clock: {"hour": 4, "minute": 41, "second": 54}
